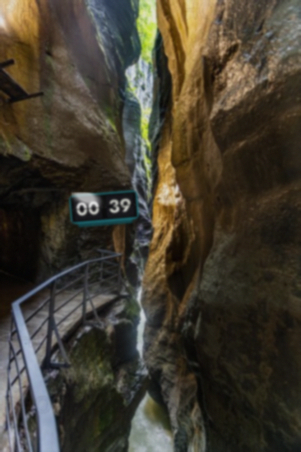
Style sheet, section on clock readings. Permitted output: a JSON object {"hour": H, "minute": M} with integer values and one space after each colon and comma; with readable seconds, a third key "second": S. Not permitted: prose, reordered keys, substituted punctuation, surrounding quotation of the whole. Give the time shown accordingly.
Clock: {"hour": 0, "minute": 39}
